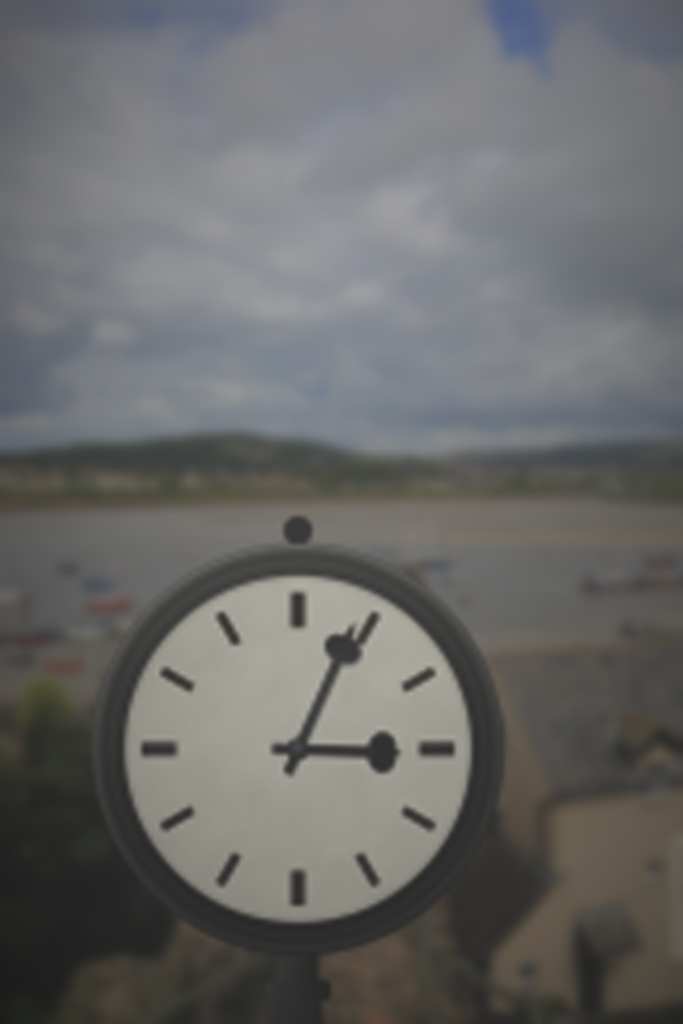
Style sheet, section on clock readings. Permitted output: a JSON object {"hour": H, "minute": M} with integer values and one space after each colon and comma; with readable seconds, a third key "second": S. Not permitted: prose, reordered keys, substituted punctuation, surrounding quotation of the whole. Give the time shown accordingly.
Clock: {"hour": 3, "minute": 4}
